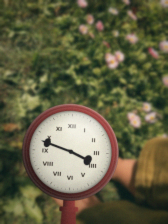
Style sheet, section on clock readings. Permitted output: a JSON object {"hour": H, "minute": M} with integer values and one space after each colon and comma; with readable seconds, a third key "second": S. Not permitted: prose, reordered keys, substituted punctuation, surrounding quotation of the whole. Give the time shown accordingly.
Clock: {"hour": 3, "minute": 48}
